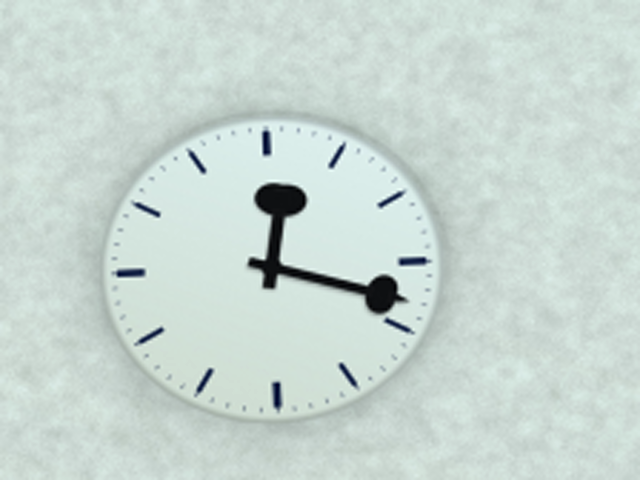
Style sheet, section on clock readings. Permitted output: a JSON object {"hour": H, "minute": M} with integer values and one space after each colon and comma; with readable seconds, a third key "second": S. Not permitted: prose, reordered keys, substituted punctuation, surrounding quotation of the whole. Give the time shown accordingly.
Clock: {"hour": 12, "minute": 18}
